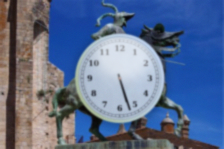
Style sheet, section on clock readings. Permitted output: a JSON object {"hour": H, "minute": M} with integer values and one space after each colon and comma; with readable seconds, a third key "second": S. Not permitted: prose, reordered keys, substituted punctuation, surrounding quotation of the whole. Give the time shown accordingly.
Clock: {"hour": 5, "minute": 27}
